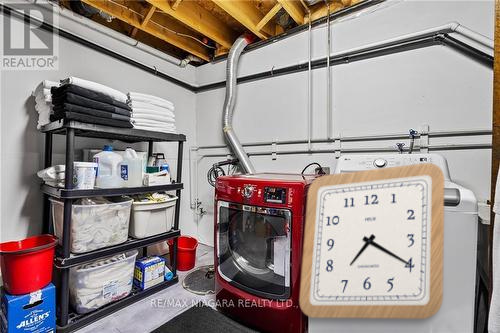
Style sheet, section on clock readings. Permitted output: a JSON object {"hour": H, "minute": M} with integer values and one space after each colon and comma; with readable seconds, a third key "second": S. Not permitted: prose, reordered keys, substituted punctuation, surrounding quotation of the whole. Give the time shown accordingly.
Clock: {"hour": 7, "minute": 20}
